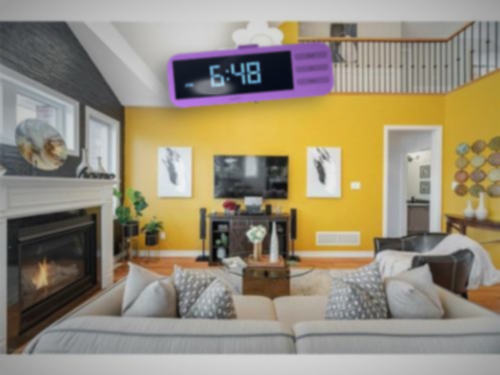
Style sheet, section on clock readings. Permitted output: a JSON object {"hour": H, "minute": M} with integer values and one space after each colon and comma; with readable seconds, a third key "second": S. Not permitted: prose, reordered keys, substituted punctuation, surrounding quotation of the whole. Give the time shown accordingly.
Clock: {"hour": 6, "minute": 48}
